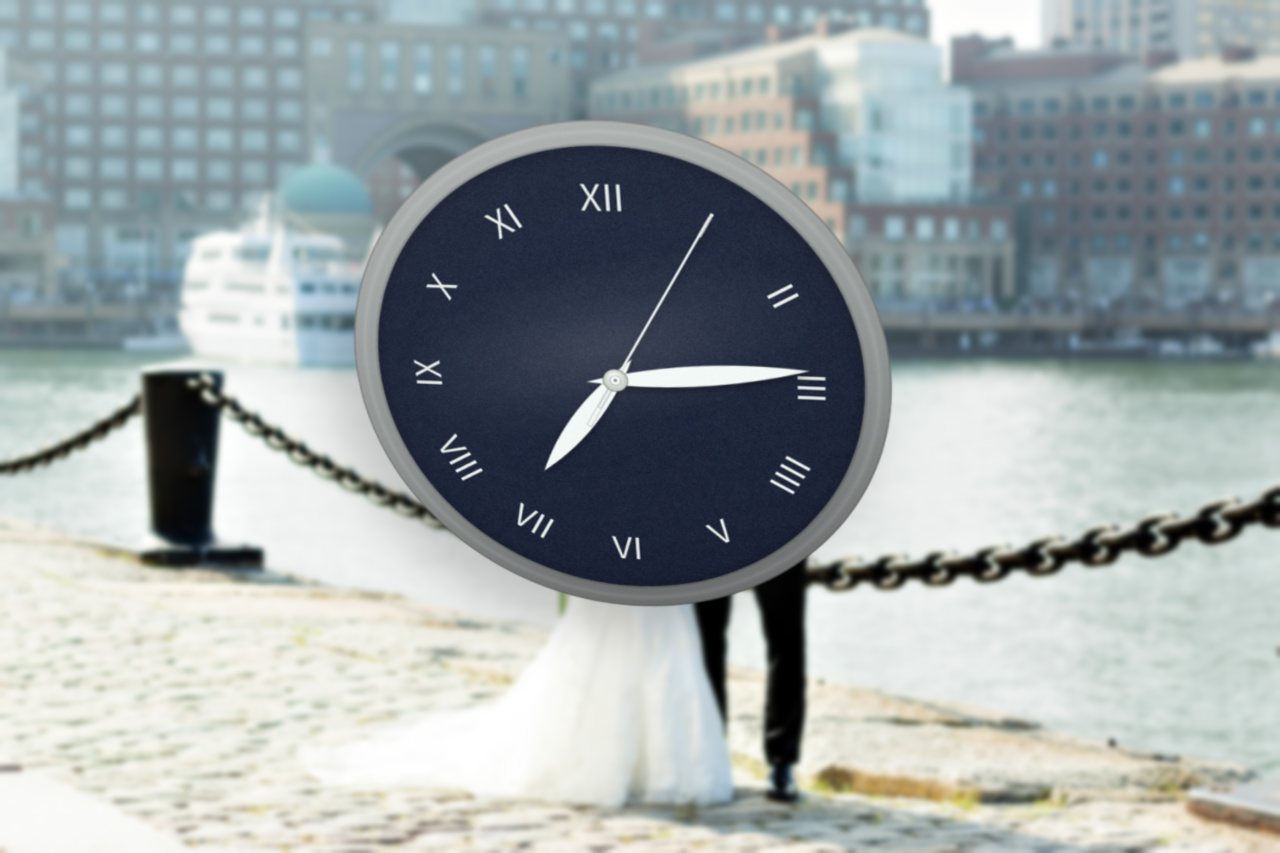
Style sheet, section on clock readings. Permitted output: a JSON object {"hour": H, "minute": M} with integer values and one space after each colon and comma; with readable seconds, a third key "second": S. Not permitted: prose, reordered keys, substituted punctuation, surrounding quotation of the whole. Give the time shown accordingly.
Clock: {"hour": 7, "minute": 14, "second": 5}
